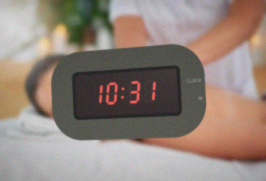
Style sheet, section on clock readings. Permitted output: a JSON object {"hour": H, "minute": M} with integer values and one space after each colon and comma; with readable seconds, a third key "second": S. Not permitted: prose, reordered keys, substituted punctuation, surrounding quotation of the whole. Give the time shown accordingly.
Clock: {"hour": 10, "minute": 31}
